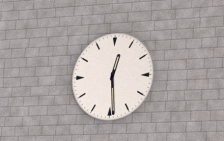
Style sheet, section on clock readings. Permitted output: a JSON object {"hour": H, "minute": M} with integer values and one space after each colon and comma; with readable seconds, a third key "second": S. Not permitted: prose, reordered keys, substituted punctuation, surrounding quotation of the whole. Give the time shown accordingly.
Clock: {"hour": 12, "minute": 29}
